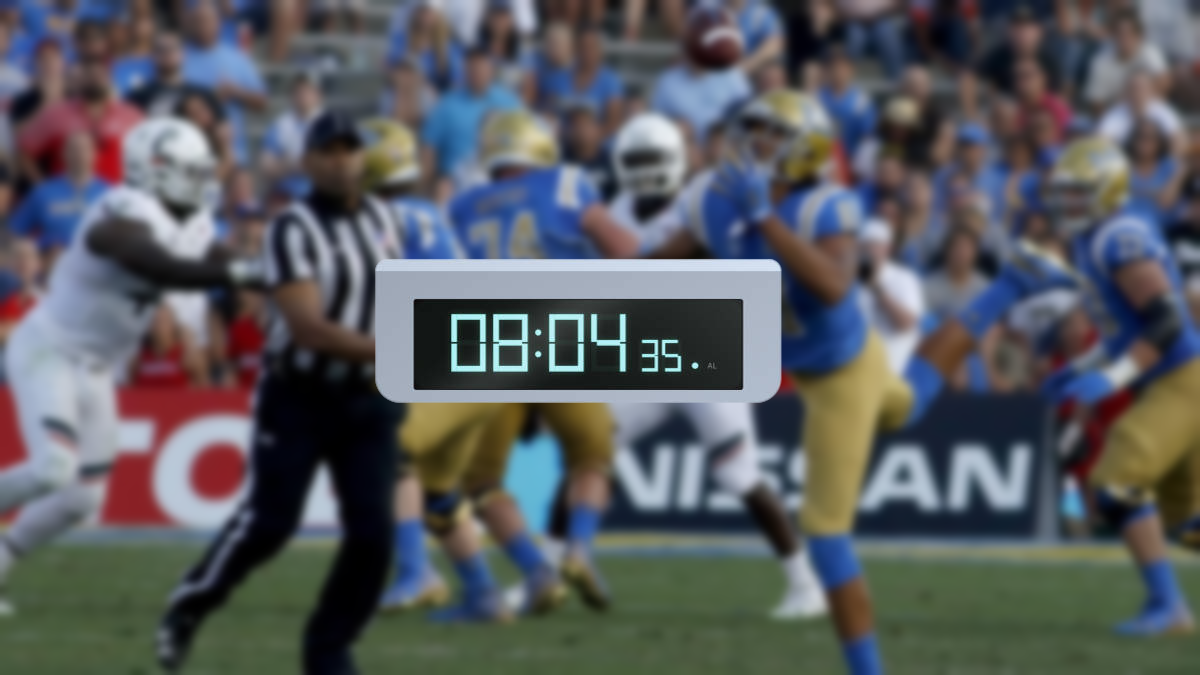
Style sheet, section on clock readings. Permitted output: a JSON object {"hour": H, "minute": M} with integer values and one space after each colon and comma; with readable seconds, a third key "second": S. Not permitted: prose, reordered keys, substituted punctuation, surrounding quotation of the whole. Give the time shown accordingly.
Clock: {"hour": 8, "minute": 4, "second": 35}
